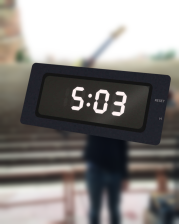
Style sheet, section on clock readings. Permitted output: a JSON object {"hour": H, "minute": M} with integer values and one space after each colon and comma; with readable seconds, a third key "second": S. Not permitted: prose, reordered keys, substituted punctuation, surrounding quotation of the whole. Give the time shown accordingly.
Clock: {"hour": 5, "minute": 3}
